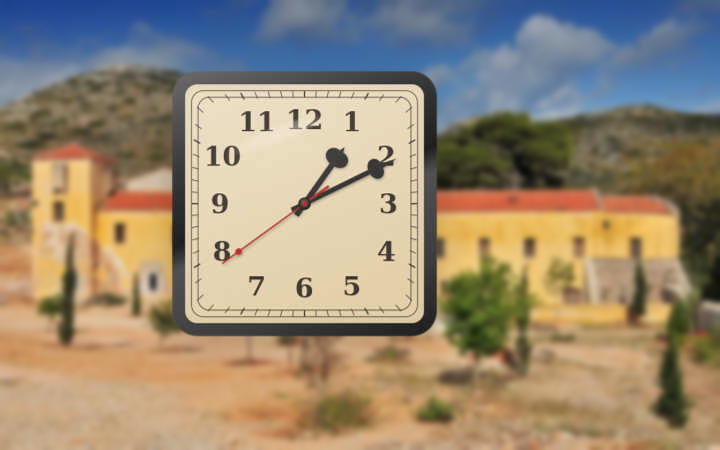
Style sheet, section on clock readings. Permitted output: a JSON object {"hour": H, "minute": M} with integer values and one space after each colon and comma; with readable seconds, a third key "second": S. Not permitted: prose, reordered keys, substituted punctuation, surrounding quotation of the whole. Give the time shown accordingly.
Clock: {"hour": 1, "minute": 10, "second": 39}
